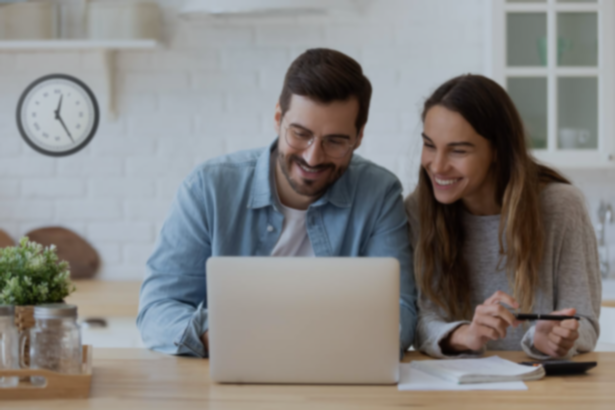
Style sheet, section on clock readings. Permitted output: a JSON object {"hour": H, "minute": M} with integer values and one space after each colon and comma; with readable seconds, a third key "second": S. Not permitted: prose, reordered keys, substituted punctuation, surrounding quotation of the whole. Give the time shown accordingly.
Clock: {"hour": 12, "minute": 25}
